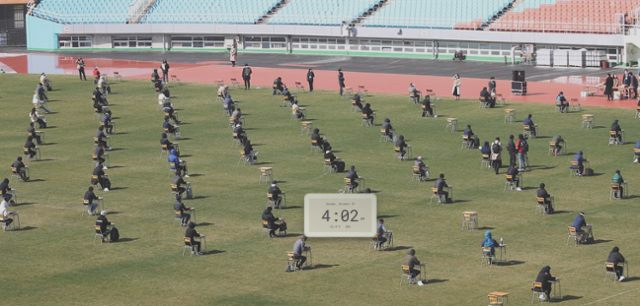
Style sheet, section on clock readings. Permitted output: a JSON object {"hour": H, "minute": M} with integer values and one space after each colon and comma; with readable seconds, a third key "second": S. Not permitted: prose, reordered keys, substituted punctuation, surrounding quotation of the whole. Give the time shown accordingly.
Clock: {"hour": 4, "minute": 2}
